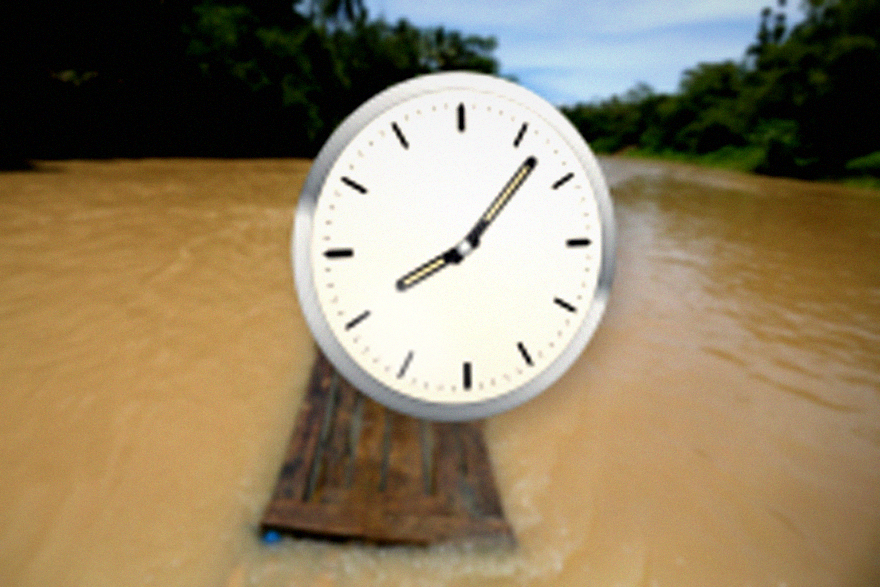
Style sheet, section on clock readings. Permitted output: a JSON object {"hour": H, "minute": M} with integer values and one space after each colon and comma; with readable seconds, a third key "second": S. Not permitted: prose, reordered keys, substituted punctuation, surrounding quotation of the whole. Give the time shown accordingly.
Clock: {"hour": 8, "minute": 7}
